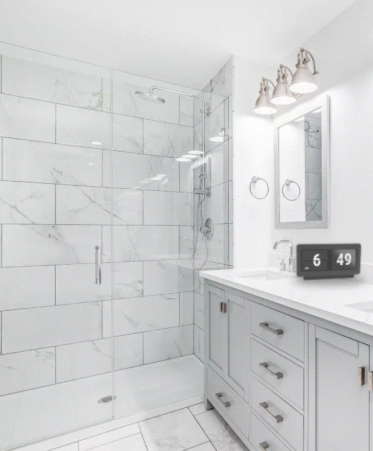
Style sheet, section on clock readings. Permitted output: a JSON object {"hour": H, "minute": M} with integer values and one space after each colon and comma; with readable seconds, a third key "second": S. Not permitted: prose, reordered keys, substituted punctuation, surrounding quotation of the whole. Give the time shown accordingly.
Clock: {"hour": 6, "minute": 49}
